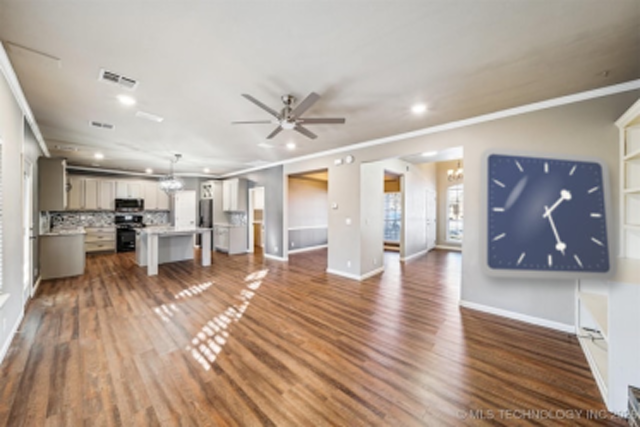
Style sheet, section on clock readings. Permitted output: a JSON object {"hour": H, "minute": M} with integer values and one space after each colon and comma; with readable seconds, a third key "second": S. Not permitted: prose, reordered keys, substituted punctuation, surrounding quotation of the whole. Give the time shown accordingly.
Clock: {"hour": 1, "minute": 27}
